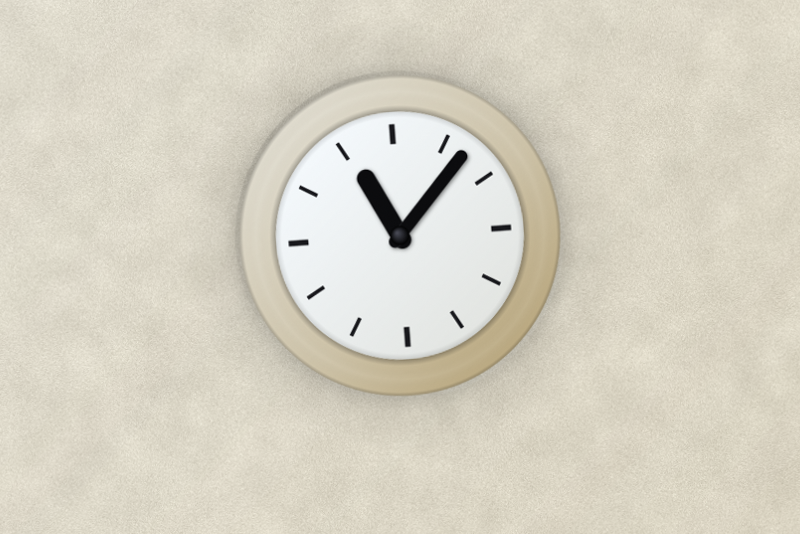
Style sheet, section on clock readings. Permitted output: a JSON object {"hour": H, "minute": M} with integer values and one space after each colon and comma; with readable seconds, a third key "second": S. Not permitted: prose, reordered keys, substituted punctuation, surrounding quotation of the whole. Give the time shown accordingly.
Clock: {"hour": 11, "minute": 7}
